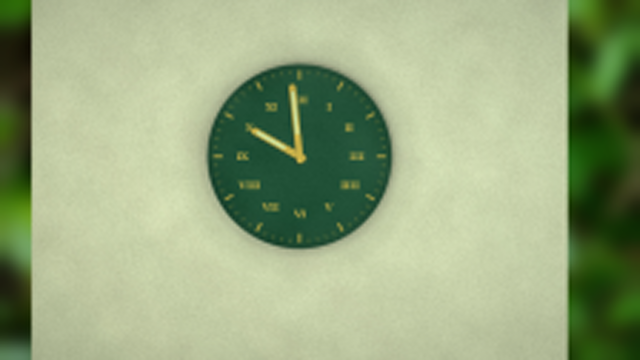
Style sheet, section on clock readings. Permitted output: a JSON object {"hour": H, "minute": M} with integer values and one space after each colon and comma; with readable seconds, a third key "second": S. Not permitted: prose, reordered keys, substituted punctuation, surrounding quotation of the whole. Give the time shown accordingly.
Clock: {"hour": 9, "minute": 59}
